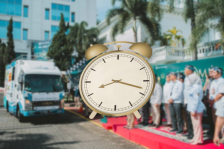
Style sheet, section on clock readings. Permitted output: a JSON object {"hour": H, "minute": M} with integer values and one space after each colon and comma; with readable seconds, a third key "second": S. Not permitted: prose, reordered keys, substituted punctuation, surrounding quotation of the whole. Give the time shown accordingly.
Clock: {"hour": 8, "minute": 18}
